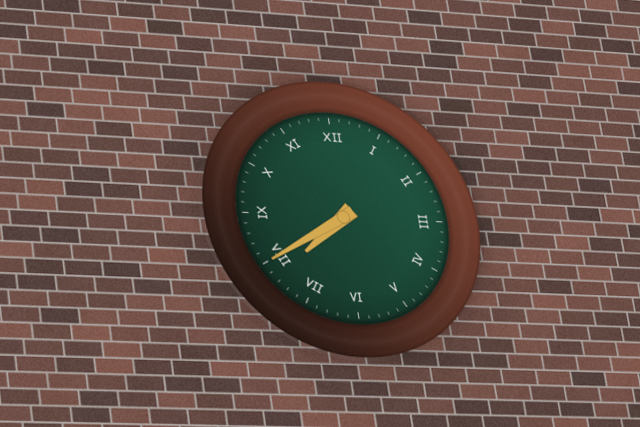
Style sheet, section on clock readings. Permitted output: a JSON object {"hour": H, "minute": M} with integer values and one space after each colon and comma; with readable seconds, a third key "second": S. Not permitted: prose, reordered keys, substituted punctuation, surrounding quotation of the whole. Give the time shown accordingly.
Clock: {"hour": 7, "minute": 40}
